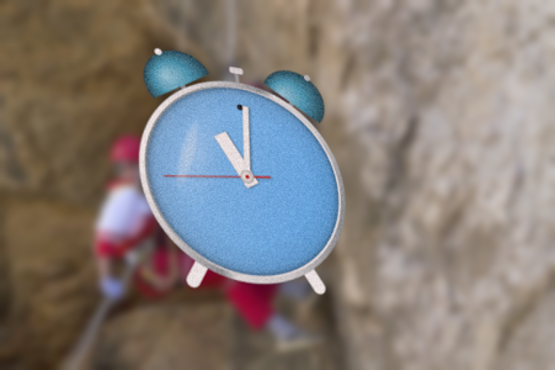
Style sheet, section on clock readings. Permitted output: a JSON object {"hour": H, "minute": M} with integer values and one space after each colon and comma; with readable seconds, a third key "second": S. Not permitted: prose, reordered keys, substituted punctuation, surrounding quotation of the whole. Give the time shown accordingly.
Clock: {"hour": 11, "minute": 0, "second": 44}
